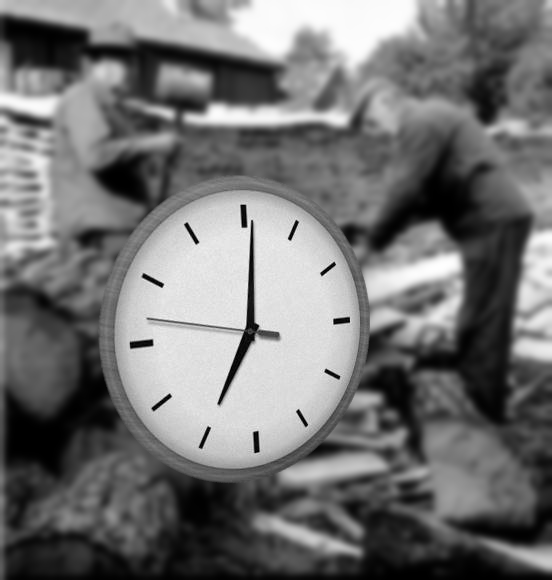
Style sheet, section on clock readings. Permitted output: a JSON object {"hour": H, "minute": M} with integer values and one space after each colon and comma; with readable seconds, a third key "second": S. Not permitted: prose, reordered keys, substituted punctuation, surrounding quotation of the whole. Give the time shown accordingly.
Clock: {"hour": 7, "minute": 0, "second": 47}
